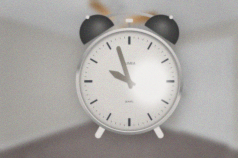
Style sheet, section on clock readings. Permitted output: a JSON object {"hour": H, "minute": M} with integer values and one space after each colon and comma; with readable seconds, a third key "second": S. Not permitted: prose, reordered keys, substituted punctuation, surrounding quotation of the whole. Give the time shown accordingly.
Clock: {"hour": 9, "minute": 57}
